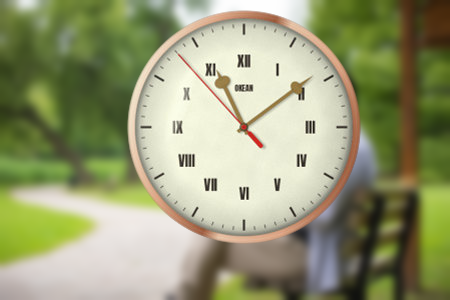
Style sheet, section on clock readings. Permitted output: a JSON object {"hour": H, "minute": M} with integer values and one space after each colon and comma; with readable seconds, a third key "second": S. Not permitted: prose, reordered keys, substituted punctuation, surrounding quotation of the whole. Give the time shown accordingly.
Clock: {"hour": 11, "minute": 8, "second": 53}
